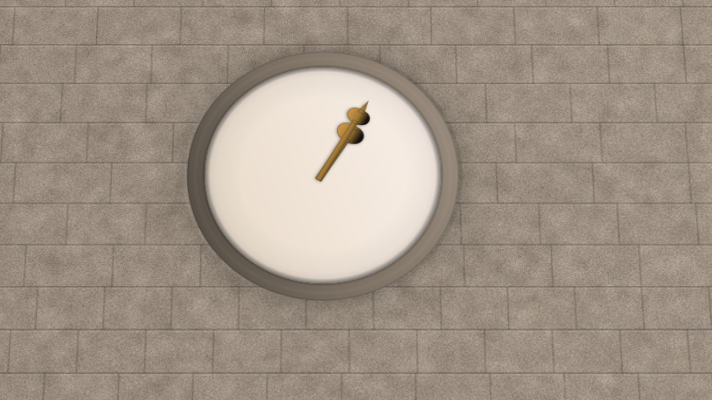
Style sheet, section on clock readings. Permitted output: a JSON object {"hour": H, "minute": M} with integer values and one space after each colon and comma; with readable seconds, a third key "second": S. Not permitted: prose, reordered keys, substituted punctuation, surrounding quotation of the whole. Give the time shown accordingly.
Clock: {"hour": 1, "minute": 5}
